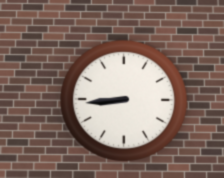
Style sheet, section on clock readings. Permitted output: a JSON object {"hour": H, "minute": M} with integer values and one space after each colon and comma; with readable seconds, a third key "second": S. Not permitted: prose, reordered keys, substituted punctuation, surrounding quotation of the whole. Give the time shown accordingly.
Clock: {"hour": 8, "minute": 44}
